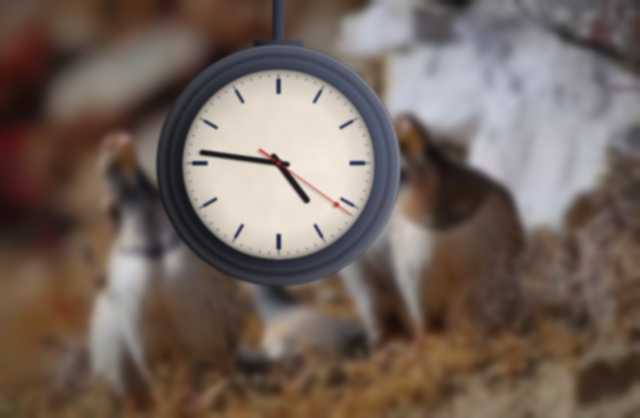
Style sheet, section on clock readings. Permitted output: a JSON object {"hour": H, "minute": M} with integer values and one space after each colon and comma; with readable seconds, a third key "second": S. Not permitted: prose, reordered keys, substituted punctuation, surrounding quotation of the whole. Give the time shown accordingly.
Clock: {"hour": 4, "minute": 46, "second": 21}
